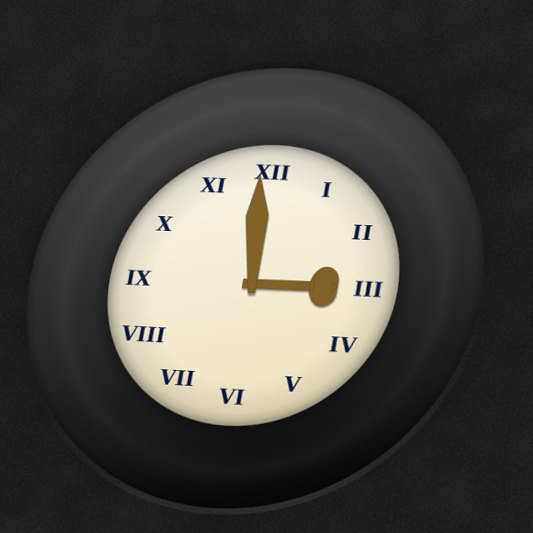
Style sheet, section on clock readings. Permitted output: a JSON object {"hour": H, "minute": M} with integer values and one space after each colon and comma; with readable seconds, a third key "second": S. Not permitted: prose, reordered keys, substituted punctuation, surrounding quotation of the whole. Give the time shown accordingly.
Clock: {"hour": 2, "minute": 59}
